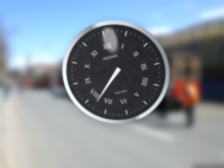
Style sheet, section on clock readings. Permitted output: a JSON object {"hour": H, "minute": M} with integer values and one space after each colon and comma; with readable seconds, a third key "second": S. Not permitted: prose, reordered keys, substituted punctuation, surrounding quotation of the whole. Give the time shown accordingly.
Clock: {"hour": 7, "minute": 38}
